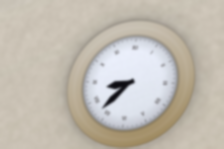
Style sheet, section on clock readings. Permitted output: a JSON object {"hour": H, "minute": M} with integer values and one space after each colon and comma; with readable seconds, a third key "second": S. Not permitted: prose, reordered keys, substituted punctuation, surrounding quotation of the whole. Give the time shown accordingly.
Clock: {"hour": 8, "minute": 37}
